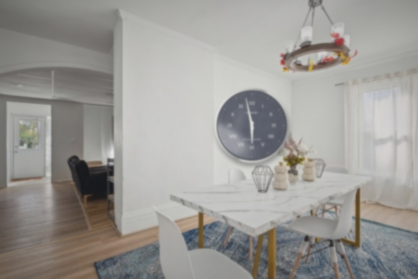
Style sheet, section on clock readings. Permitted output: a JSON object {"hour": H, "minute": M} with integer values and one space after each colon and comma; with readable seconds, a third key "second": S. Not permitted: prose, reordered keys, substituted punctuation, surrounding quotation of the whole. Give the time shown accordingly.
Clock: {"hour": 5, "minute": 58}
